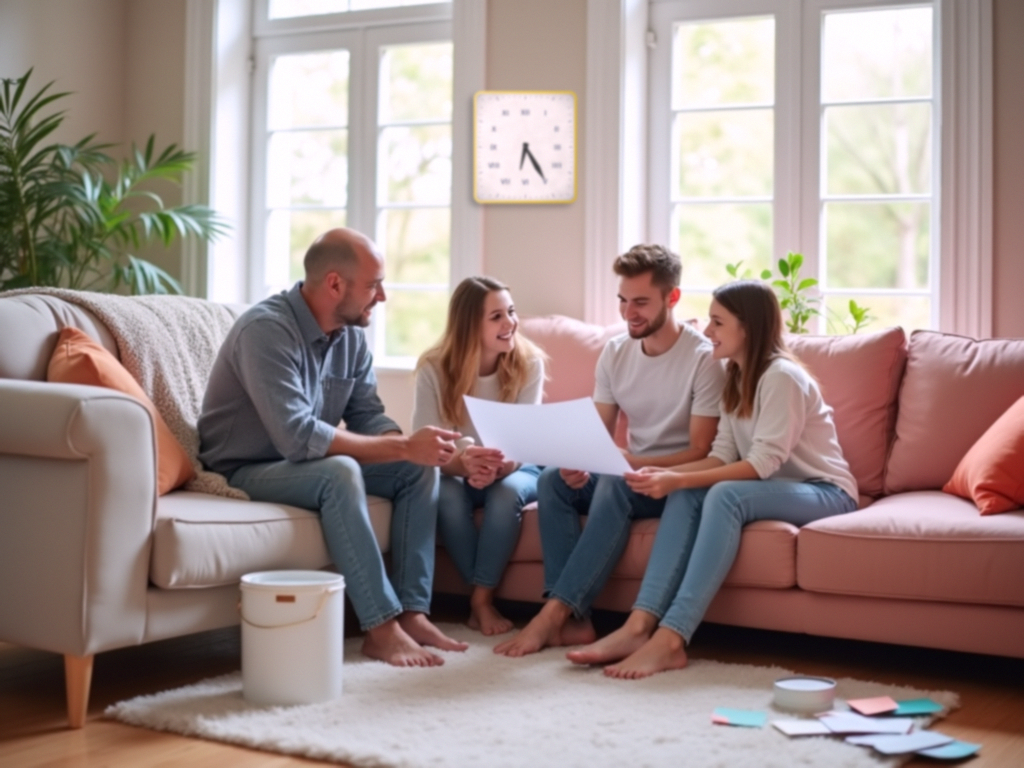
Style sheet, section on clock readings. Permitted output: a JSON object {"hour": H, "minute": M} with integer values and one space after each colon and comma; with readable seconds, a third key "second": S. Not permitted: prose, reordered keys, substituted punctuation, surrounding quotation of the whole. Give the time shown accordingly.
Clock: {"hour": 6, "minute": 25}
